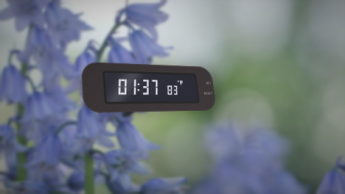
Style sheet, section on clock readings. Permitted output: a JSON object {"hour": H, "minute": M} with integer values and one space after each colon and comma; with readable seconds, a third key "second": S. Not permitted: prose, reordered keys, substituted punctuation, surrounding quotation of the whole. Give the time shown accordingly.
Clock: {"hour": 1, "minute": 37}
